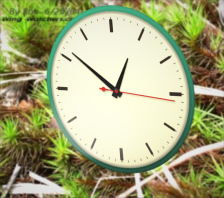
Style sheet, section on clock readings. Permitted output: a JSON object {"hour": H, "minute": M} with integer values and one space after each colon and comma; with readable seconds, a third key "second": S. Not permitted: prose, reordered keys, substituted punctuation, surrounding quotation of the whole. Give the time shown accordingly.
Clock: {"hour": 12, "minute": 51, "second": 16}
